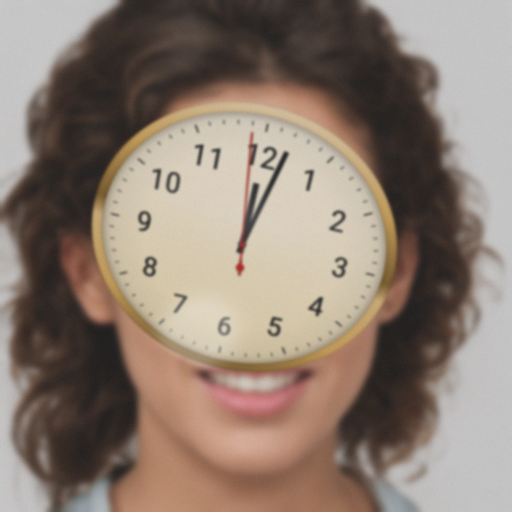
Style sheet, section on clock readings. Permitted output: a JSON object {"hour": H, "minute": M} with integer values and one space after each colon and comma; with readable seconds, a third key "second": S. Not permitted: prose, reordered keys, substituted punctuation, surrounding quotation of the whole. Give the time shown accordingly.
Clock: {"hour": 12, "minute": 1, "second": 59}
